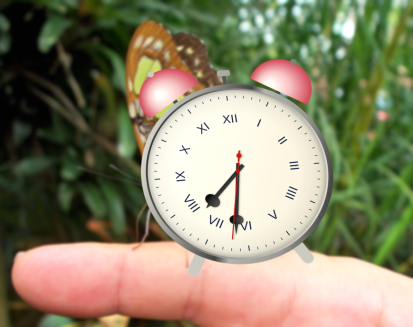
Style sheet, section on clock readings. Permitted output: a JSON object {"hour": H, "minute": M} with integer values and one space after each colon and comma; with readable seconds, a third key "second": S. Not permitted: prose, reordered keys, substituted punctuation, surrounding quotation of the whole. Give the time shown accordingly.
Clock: {"hour": 7, "minute": 31, "second": 32}
